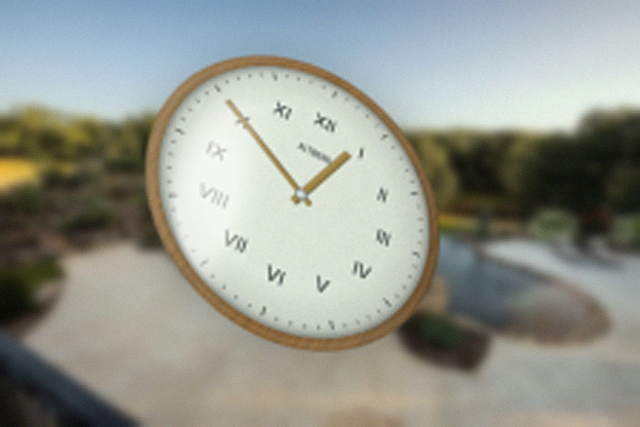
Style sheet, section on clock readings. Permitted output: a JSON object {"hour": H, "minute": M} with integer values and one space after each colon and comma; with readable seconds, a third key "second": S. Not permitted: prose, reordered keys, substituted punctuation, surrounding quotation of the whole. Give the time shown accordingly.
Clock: {"hour": 12, "minute": 50}
